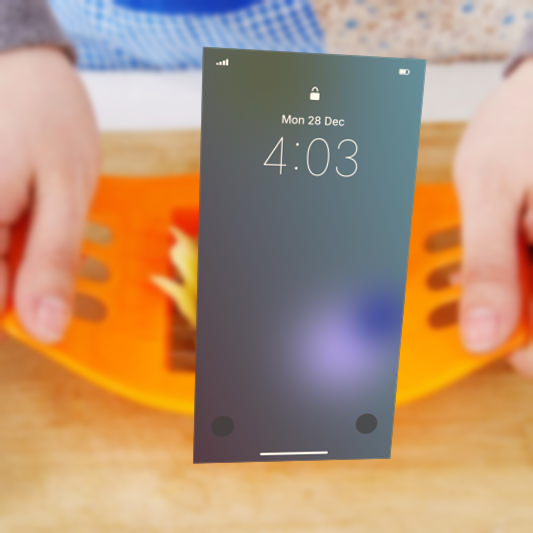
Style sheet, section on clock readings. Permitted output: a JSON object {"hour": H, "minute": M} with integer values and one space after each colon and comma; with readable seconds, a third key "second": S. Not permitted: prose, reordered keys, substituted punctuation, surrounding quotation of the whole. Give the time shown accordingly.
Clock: {"hour": 4, "minute": 3}
